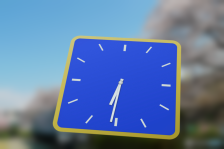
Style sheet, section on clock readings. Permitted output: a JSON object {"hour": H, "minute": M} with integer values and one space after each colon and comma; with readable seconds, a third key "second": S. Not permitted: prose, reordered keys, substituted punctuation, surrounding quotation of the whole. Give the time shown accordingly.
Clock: {"hour": 6, "minute": 31}
